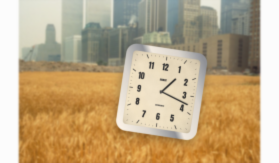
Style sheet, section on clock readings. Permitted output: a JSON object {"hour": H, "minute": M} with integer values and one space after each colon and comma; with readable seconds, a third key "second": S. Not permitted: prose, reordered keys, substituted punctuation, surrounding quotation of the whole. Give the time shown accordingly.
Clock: {"hour": 1, "minute": 18}
